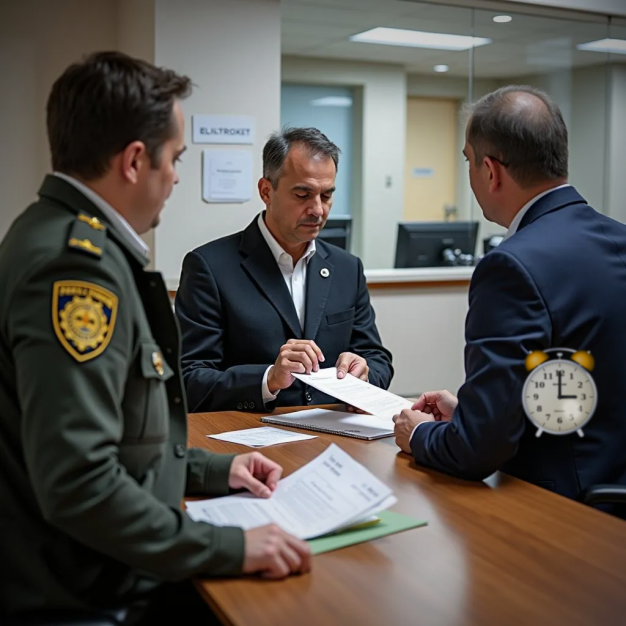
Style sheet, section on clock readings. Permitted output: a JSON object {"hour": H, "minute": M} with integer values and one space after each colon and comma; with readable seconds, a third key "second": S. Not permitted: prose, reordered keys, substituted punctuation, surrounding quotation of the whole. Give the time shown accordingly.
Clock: {"hour": 3, "minute": 0}
